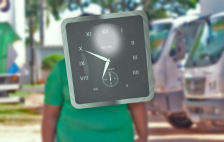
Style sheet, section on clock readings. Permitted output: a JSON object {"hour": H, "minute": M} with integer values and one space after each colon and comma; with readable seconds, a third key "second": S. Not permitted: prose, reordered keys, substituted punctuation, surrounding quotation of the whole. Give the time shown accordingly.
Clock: {"hour": 6, "minute": 50}
